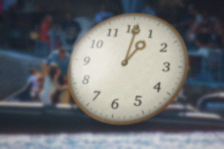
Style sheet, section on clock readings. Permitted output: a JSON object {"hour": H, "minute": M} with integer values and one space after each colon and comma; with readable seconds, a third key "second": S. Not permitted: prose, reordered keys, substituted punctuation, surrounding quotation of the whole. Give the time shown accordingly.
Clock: {"hour": 1, "minute": 1}
